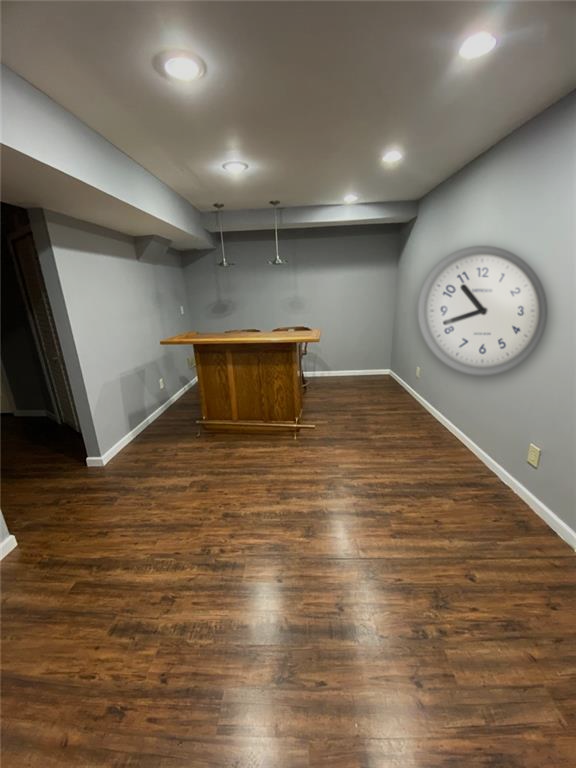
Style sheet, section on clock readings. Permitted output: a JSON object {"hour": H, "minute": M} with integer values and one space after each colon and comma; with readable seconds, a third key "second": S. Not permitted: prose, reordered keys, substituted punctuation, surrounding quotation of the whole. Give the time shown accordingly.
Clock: {"hour": 10, "minute": 42}
